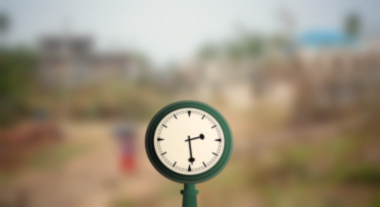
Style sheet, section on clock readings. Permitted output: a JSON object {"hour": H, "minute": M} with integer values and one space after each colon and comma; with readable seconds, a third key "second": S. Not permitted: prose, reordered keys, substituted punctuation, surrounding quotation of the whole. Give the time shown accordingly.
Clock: {"hour": 2, "minute": 29}
